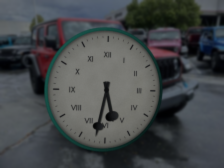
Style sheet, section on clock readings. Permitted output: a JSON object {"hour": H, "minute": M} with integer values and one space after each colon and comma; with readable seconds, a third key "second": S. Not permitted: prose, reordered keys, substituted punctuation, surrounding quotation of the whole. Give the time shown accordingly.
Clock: {"hour": 5, "minute": 32}
